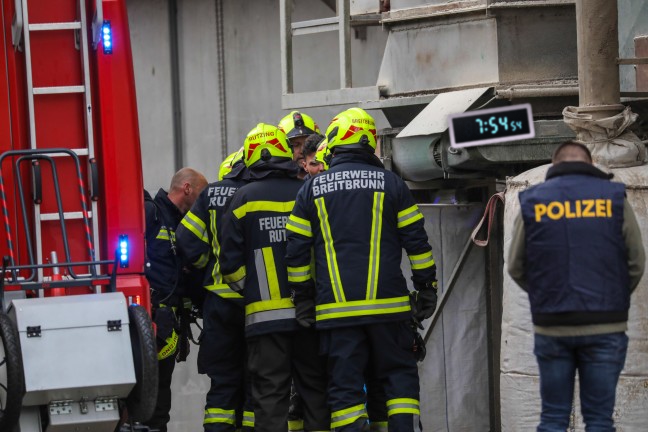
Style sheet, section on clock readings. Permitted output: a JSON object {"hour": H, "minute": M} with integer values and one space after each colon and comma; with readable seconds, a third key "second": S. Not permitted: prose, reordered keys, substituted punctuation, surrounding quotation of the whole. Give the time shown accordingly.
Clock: {"hour": 7, "minute": 54}
